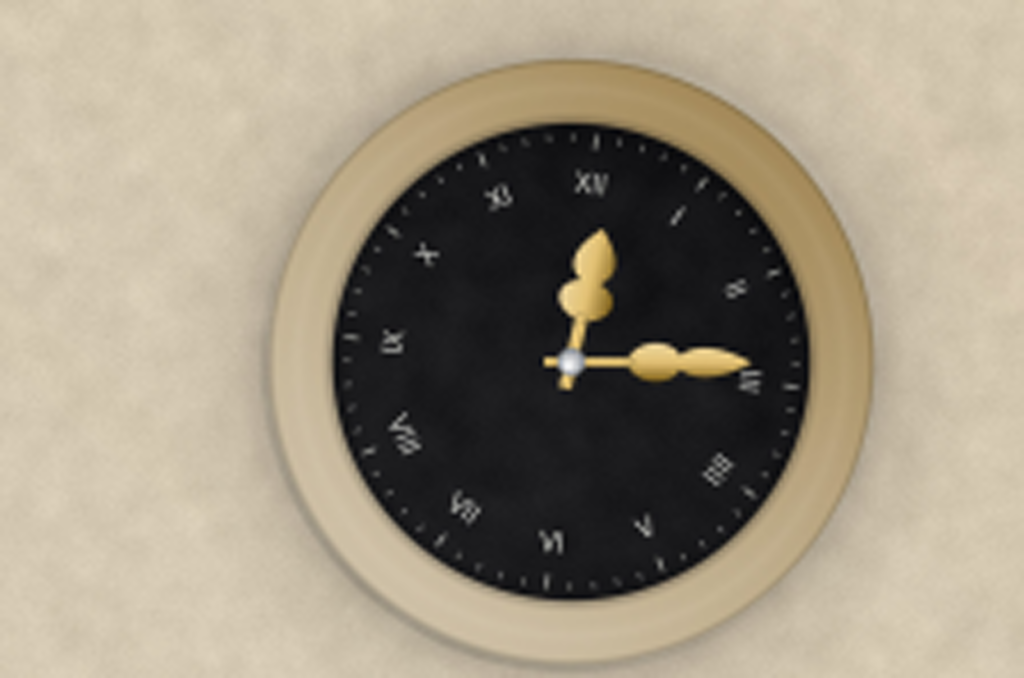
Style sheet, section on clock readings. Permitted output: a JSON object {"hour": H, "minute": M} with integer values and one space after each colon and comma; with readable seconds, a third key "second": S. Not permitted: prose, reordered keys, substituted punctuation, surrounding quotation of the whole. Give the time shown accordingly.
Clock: {"hour": 12, "minute": 14}
